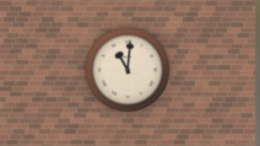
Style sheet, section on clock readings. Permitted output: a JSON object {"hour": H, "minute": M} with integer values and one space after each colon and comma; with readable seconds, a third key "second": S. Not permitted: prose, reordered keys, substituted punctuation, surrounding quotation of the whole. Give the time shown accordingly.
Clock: {"hour": 11, "minute": 1}
